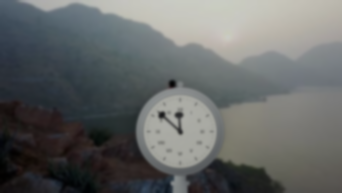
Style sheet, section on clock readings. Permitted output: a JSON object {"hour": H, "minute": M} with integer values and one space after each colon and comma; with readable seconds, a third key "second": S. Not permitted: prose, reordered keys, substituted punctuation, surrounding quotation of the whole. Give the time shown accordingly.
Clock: {"hour": 11, "minute": 52}
